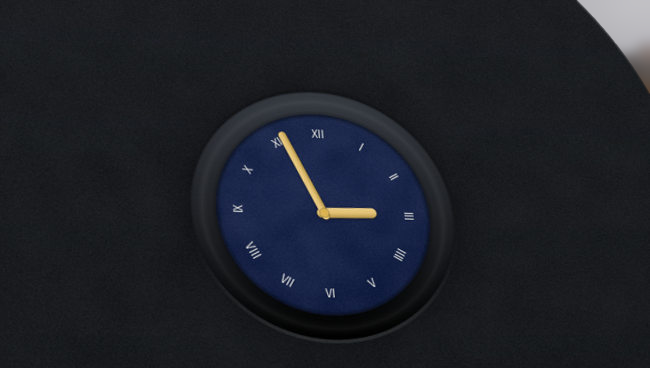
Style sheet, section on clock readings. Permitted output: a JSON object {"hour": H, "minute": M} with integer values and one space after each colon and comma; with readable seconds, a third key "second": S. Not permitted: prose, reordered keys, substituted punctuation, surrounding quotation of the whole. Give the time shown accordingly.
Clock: {"hour": 2, "minute": 56}
